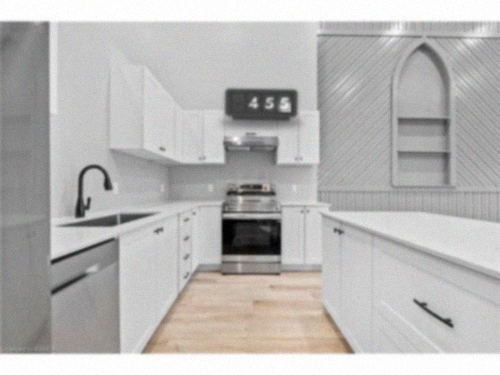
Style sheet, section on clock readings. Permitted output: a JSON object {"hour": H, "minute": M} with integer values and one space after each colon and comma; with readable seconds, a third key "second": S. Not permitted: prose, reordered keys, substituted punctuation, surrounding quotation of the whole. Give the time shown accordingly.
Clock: {"hour": 4, "minute": 55}
